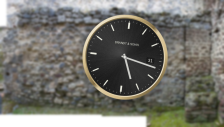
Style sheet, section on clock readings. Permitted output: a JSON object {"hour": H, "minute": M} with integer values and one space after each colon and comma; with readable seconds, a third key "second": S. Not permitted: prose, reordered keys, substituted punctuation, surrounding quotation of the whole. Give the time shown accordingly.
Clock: {"hour": 5, "minute": 17}
